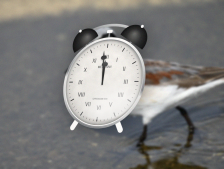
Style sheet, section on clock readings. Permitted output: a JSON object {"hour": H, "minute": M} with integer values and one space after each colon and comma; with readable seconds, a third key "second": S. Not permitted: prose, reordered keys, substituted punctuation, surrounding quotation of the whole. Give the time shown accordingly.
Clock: {"hour": 11, "minute": 59}
